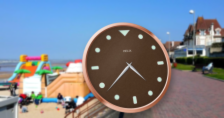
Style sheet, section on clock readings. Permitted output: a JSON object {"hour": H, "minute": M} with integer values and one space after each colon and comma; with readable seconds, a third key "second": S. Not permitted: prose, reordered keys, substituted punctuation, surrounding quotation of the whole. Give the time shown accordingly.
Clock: {"hour": 4, "minute": 38}
